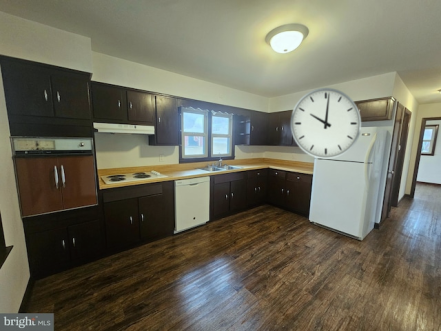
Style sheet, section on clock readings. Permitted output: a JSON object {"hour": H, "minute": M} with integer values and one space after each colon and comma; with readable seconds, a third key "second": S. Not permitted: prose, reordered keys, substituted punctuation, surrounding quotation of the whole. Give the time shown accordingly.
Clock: {"hour": 10, "minute": 1}
